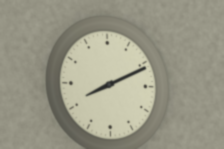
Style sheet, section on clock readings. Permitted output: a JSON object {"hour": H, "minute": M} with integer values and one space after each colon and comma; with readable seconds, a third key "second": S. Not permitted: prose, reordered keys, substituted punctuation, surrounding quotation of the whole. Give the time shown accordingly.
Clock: {"hour": 8, "minute": 11}
